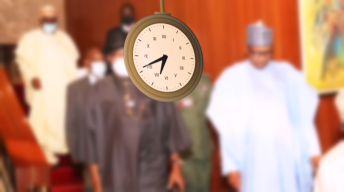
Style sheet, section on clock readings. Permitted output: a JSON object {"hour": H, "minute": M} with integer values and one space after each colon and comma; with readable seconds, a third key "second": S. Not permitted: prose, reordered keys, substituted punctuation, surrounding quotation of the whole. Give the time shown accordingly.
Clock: {"hour": 6, "minute": 41}
